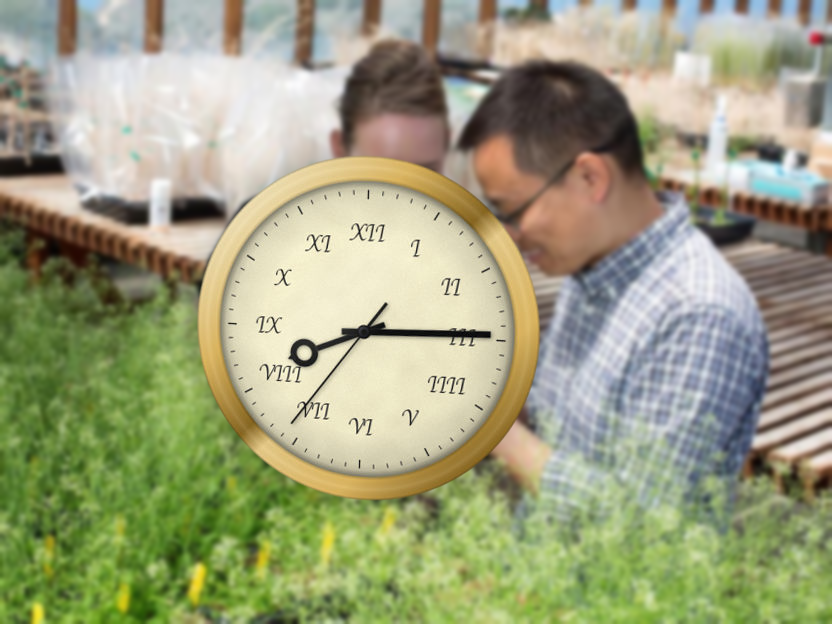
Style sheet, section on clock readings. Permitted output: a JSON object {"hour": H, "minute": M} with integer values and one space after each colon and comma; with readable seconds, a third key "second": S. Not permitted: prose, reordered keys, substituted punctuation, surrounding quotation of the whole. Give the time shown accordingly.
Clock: {"hour": 8, "minute": 14, "second": 36}
